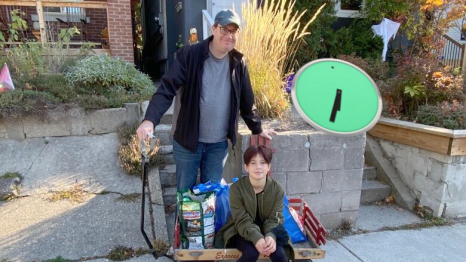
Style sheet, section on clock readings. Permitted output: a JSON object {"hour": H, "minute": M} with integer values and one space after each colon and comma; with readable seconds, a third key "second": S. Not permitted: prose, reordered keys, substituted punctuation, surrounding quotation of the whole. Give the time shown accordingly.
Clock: {"hour": 6, "minute": 34}
